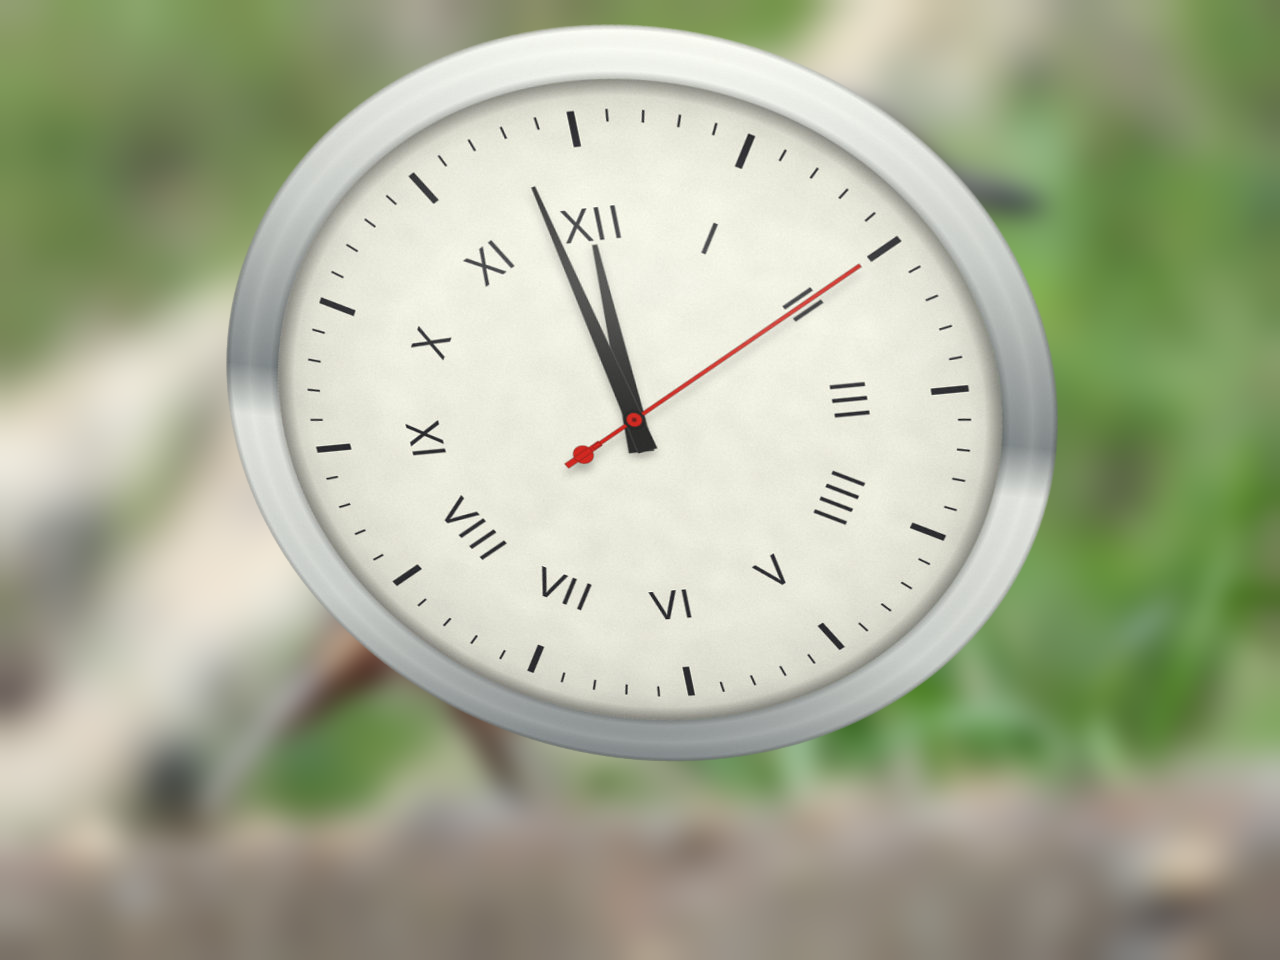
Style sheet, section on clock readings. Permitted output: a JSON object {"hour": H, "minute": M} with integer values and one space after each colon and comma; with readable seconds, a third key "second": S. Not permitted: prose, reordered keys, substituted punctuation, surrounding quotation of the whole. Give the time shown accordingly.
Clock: {"hour": 11, "minute": 58, "second": 10}
